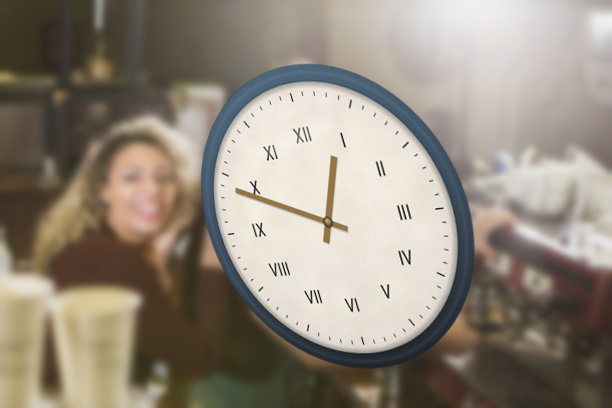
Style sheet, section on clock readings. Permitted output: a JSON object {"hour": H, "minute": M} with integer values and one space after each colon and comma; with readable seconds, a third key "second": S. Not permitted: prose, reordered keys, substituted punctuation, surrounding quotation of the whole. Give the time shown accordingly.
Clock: {"hour": 12, "minute": 49}
